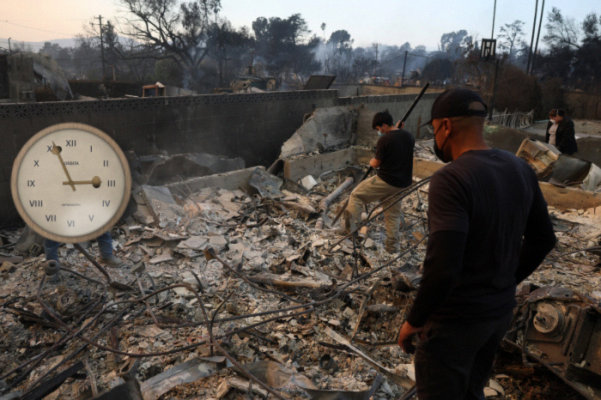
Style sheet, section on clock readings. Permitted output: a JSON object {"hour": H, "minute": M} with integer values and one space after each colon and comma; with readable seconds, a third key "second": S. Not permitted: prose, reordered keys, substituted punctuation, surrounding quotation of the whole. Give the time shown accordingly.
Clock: {"hour": 2, "minute": 56}
